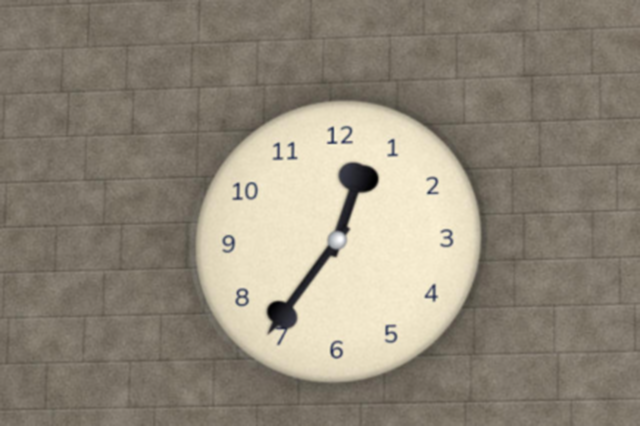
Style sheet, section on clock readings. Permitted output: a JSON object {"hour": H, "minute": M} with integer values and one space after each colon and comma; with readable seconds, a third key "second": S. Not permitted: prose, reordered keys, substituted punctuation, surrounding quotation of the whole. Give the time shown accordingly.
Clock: {"hour": 12, "minute": 36}
